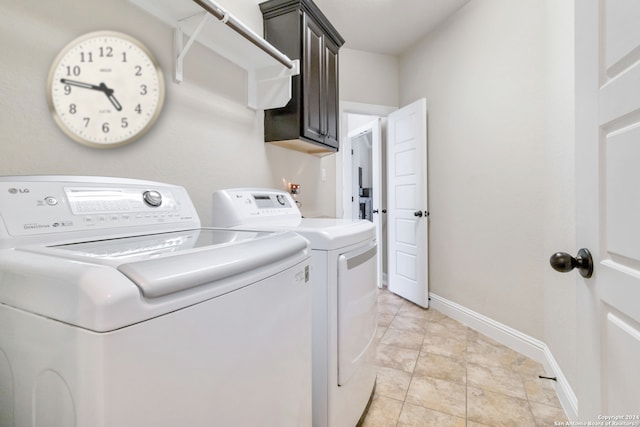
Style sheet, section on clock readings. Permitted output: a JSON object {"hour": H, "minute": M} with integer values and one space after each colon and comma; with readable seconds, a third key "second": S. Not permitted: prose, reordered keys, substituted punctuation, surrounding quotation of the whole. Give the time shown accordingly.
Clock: {"hour": 4, "minute": 47}
